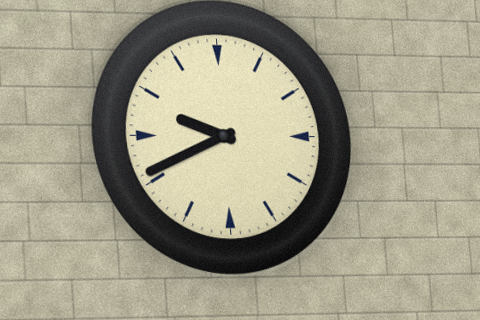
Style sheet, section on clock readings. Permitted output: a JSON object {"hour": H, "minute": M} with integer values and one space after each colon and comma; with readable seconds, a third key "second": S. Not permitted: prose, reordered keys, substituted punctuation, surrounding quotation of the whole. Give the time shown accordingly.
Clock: {"hour": 9, "minute": 41}
